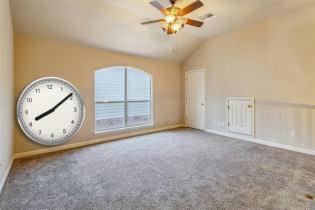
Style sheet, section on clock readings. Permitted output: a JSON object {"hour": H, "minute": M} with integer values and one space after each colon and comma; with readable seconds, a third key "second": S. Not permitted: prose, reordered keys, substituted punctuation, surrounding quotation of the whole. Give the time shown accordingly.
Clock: {"hour": 8, "minute": 9}
